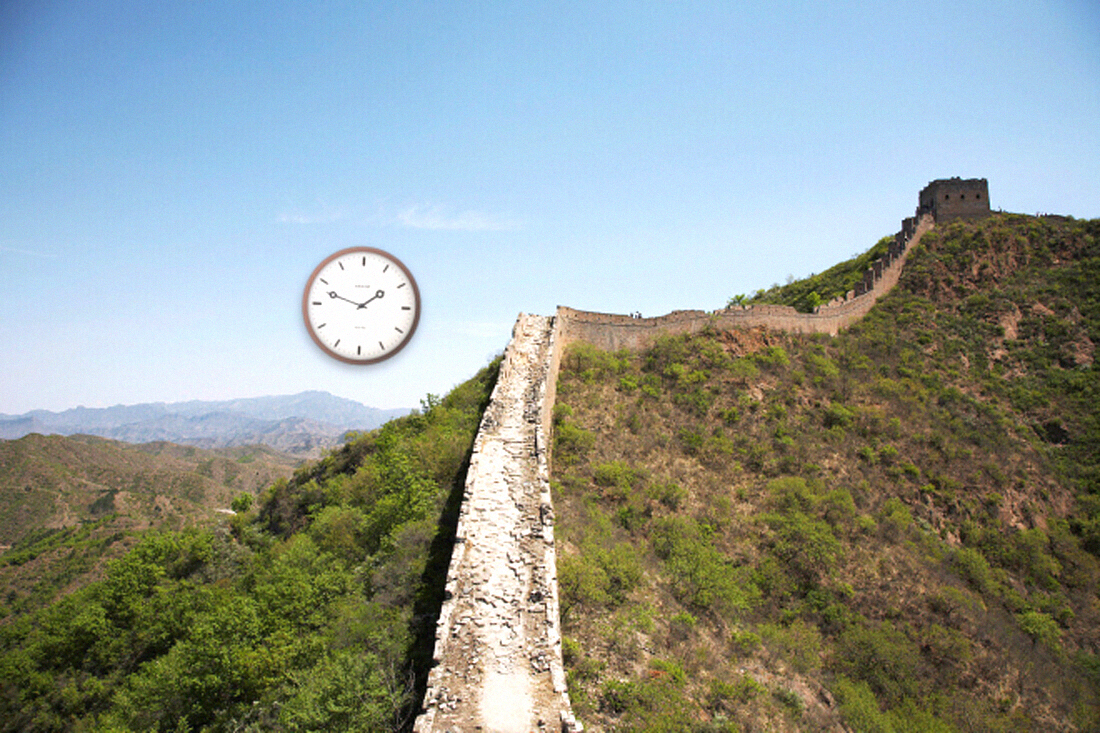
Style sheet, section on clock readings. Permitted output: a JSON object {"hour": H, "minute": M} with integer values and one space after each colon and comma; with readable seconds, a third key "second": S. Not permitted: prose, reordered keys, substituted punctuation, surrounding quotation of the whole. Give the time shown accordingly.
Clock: {"hour": 1, "minute": 48}
